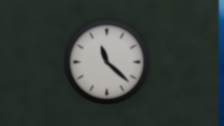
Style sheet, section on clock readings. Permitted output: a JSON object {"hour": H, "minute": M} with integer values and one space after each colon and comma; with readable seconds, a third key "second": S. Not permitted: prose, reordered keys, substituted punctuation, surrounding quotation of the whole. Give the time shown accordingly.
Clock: {"hour": 11, "minute": 22}
